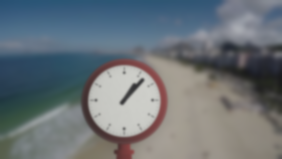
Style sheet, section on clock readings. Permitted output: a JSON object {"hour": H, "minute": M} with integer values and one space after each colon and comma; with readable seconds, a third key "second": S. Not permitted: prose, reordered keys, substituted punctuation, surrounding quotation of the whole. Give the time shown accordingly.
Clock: {"hour": 1, "minute": 7}
